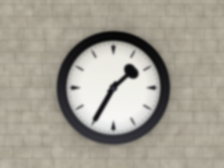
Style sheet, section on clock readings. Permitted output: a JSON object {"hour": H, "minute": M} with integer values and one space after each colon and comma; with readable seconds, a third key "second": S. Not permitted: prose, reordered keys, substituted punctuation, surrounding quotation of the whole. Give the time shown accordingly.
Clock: {"hour": 1, "minute": 35}
